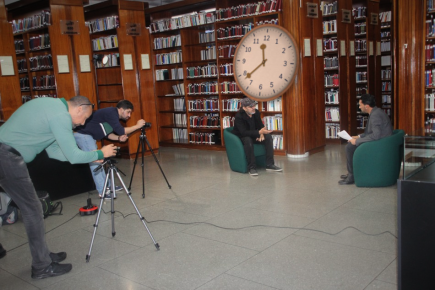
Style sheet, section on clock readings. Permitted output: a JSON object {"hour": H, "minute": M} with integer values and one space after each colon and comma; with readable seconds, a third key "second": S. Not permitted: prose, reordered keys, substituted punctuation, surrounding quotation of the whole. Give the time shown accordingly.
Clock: {"hour": 11, "minute": 38}
